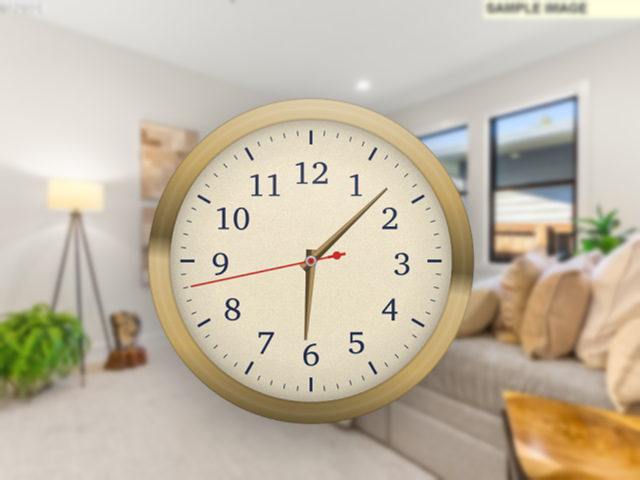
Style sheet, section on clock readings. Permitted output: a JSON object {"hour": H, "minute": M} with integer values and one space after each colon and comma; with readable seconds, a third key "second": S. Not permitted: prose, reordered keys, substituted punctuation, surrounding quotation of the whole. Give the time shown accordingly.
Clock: {"hour": 6, "minute": 7, "second": 43}
